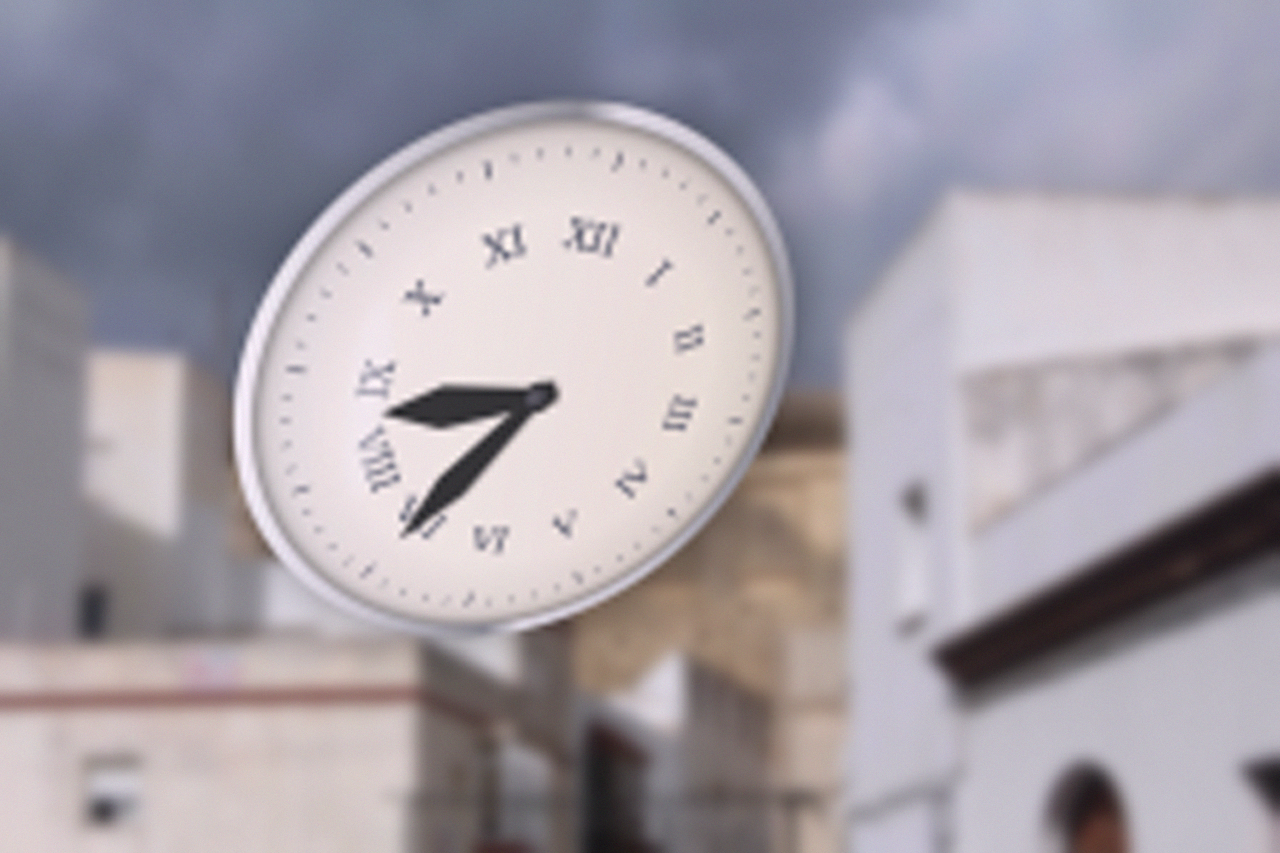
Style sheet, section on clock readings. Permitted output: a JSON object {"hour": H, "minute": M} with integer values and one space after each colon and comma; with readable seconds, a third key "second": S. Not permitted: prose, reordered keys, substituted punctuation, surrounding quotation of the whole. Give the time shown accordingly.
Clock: {"hour": 8, "minute": 35}
